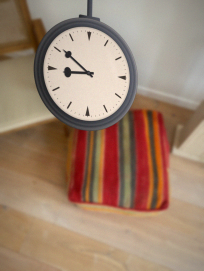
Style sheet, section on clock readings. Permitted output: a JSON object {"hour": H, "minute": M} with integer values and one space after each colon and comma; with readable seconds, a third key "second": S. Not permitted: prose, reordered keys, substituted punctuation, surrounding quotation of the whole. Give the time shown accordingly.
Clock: {"hour": 8, "minute": 51}
